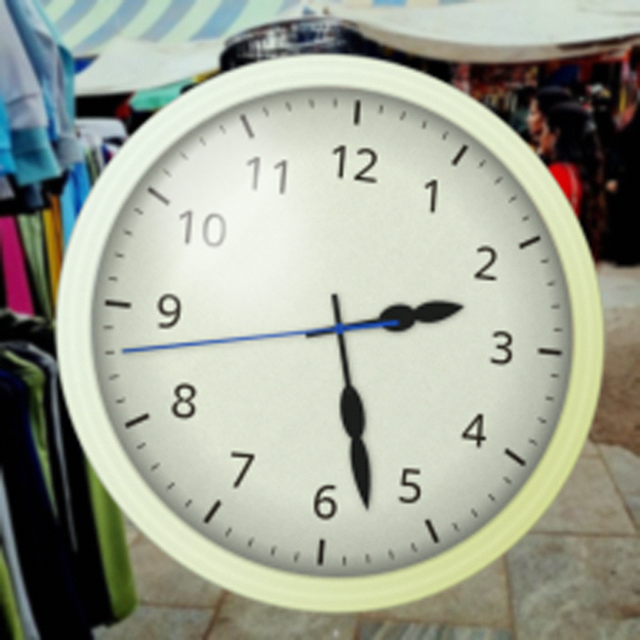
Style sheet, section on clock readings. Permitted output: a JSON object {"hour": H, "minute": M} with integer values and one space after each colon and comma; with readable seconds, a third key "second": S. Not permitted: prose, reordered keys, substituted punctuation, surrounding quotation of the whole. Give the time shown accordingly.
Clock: {"hour": 2, "minute": 27, "second": 43}
